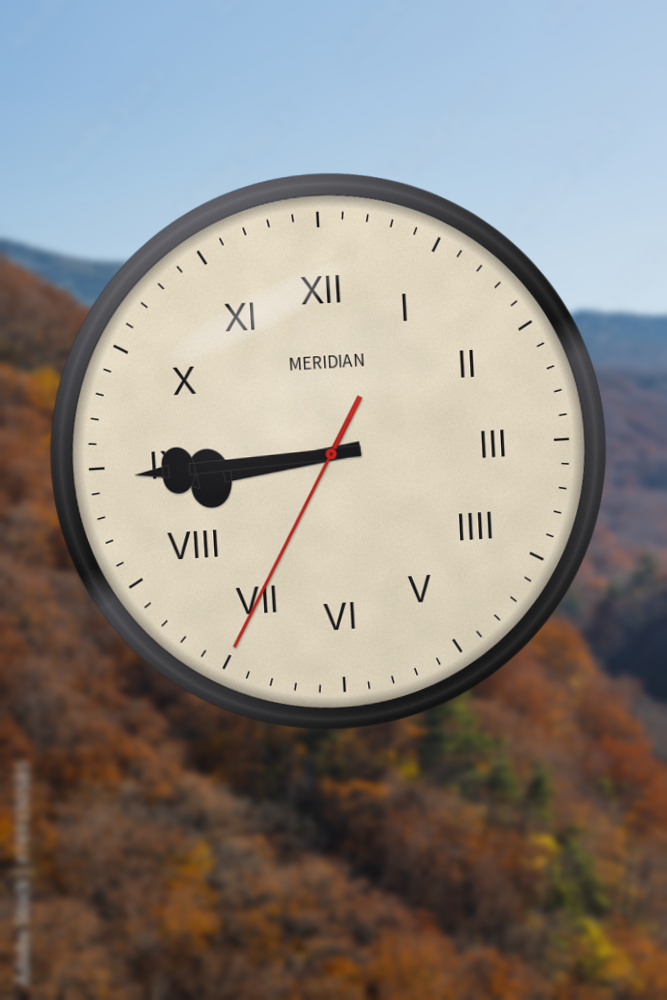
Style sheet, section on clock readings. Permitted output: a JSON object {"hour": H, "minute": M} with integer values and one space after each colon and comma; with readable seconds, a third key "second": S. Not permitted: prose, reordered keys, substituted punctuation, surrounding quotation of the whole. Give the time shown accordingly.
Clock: {"hour": 8, "minute": 44, "second": 35}
